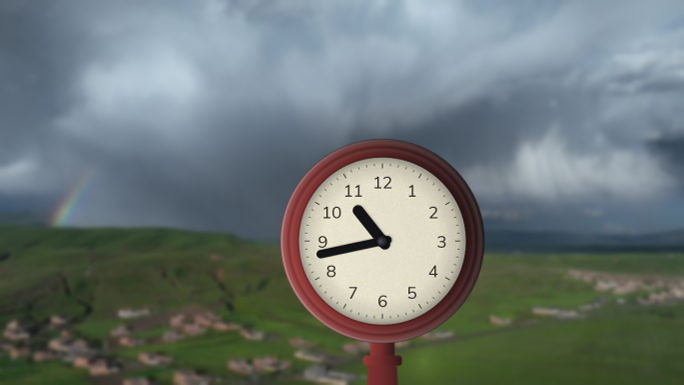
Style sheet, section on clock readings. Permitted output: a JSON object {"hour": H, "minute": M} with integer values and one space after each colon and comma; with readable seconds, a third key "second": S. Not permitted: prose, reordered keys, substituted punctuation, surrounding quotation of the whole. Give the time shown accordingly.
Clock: {"hour": 10, "minute": 43}
